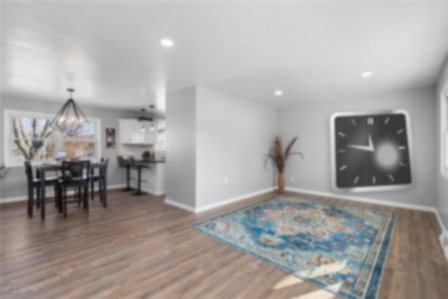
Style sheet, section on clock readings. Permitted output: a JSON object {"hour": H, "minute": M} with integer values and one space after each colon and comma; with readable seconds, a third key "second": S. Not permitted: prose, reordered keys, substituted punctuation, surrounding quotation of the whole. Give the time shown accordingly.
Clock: {"hour": 11, "minute": 47}
